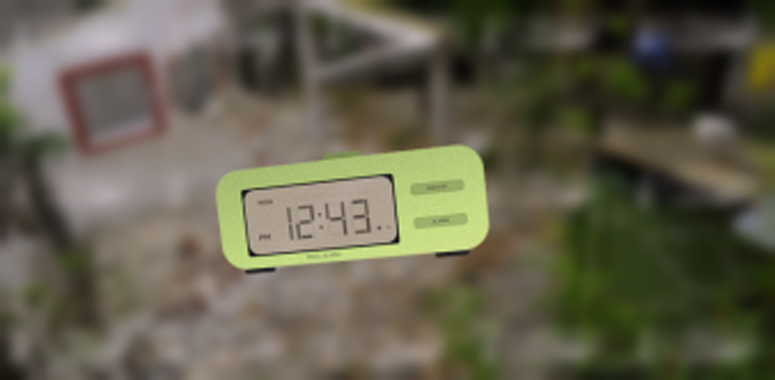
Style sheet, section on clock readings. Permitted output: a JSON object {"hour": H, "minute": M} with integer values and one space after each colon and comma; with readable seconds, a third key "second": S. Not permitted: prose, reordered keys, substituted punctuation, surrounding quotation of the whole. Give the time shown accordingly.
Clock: {"hour": 12, "minute": 43}
